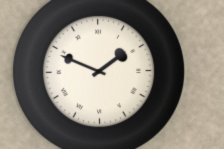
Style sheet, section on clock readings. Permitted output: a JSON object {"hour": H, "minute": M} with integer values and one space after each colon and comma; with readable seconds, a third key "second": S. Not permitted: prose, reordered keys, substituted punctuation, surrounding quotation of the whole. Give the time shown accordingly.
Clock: {"hour": 1, "minute": 49}
